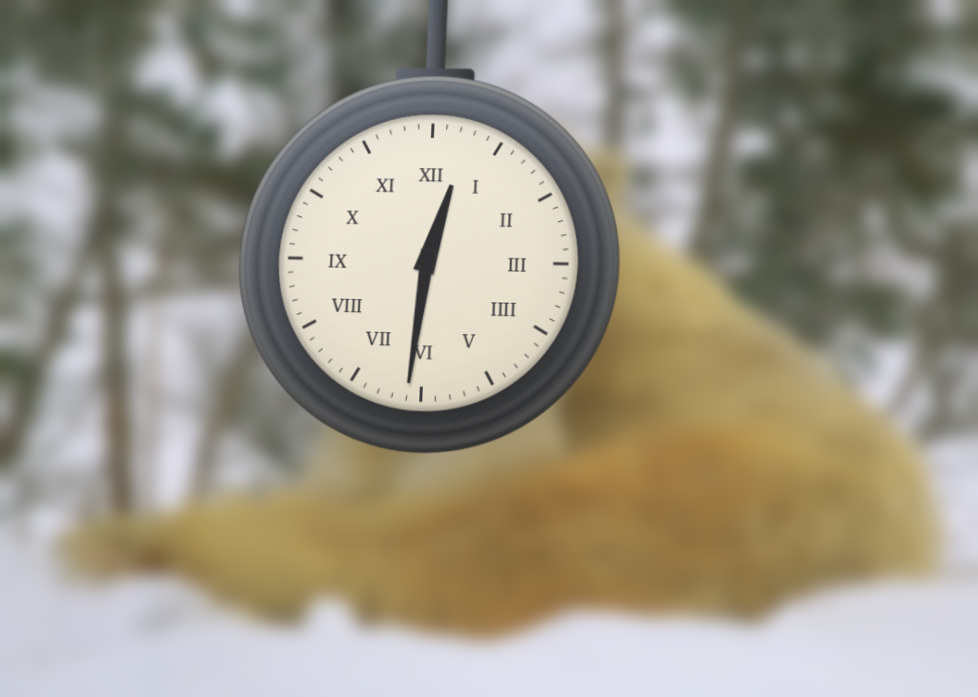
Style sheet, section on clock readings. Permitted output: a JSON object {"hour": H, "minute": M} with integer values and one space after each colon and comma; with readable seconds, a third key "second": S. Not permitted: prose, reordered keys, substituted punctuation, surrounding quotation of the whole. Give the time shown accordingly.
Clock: {"hour": 12, "minute": 31}
